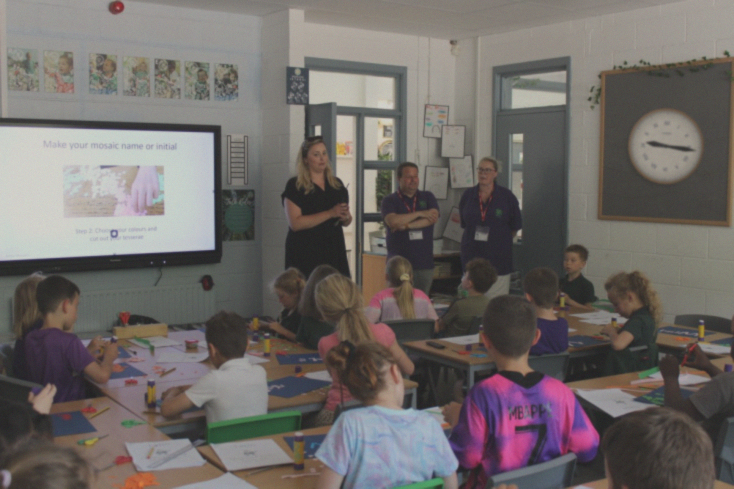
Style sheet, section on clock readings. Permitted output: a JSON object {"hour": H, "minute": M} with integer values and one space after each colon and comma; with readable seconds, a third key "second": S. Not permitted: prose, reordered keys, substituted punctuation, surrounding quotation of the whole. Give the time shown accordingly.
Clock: {"hour": 9, "minute": 16}
